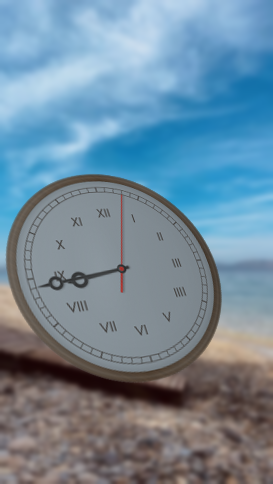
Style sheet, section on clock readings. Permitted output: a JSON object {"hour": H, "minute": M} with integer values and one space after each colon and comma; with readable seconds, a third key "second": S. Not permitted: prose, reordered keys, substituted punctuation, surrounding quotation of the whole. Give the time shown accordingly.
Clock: {"hour": 8, "minute": 44, "second": 3}
